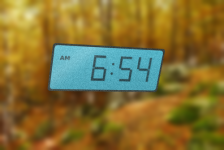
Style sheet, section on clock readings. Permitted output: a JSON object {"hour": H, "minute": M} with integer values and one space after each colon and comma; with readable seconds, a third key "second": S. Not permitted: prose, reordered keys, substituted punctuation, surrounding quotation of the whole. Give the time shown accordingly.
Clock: {"hour": 6, "minute": 54}
